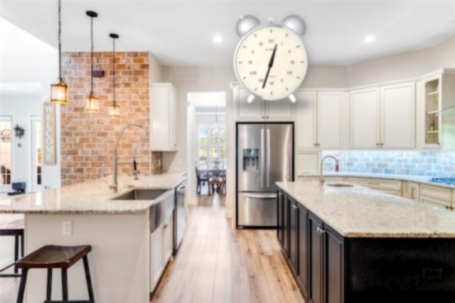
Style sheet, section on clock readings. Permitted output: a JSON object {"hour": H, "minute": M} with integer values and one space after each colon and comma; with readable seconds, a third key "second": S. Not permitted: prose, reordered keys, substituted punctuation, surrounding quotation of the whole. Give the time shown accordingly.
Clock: {"hour": 12, "minute": 33}
